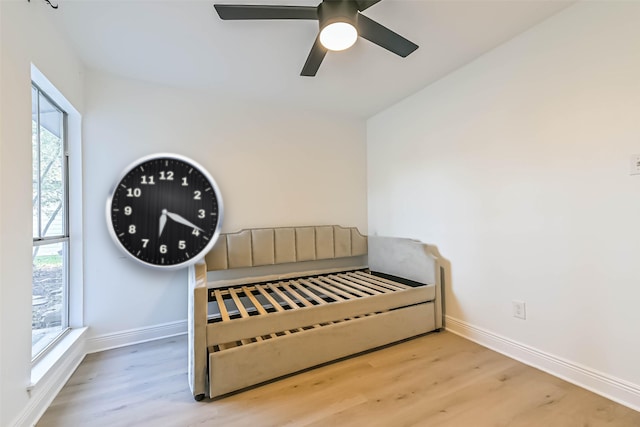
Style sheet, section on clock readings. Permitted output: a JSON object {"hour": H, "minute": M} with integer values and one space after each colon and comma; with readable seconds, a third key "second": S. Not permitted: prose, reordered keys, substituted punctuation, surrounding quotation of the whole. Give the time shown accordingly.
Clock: {"hour": 6, "minute": 19}
